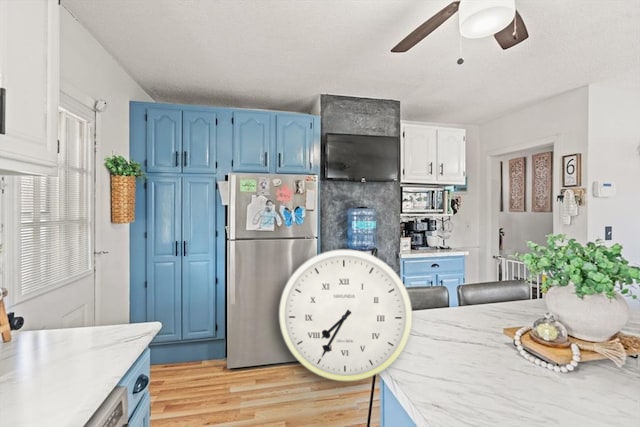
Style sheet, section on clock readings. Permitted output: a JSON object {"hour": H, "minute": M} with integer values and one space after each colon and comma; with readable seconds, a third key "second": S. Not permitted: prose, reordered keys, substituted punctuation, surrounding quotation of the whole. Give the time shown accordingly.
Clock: {"hour": 7, "minute": 35}
